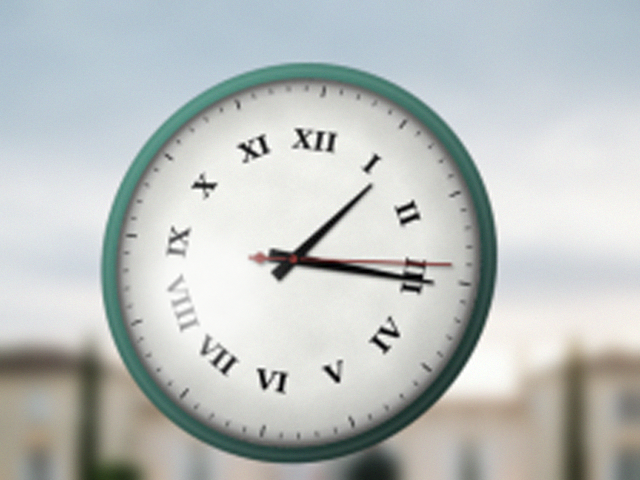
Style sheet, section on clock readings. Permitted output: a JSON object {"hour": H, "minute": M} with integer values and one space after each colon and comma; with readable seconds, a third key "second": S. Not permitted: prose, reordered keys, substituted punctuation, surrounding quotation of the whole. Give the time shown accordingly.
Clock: {"hour": 1, "minute": 15, "second": 14}
